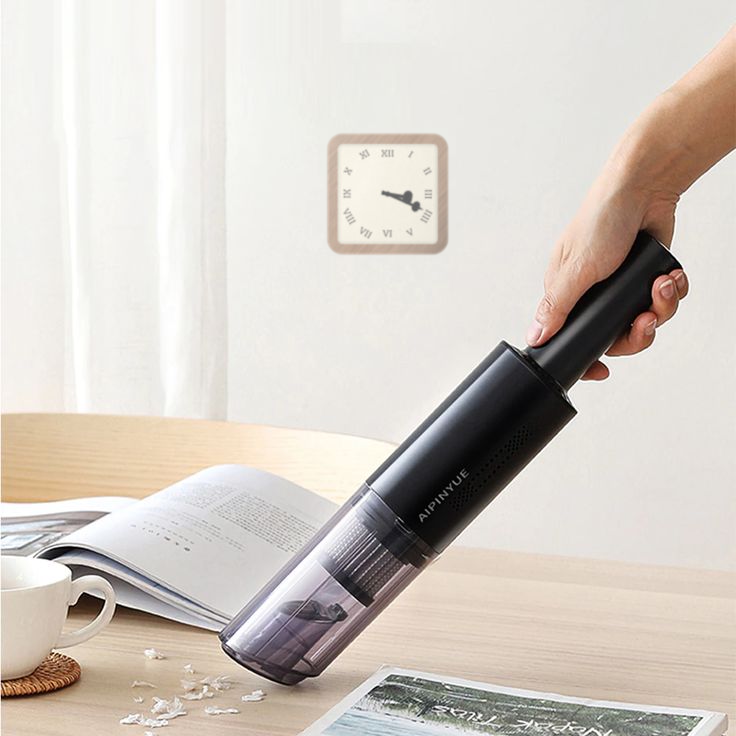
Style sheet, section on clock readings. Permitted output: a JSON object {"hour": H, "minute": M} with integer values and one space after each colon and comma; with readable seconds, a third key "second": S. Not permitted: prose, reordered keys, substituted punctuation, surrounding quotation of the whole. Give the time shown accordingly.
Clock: {"hour": 3, "minute": 19}
